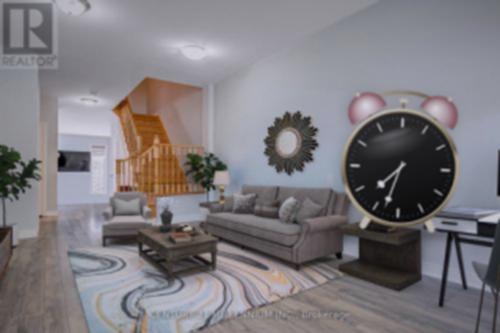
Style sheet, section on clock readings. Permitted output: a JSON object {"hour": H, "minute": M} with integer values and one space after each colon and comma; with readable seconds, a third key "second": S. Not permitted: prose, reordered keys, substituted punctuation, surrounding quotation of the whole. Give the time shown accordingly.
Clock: {"hour": 7, "minute": 33}
